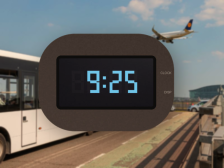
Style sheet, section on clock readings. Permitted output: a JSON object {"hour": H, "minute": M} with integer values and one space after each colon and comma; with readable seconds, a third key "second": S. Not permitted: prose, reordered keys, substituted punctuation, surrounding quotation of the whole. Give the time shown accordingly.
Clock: {"hour": 9, "minute": 25}
